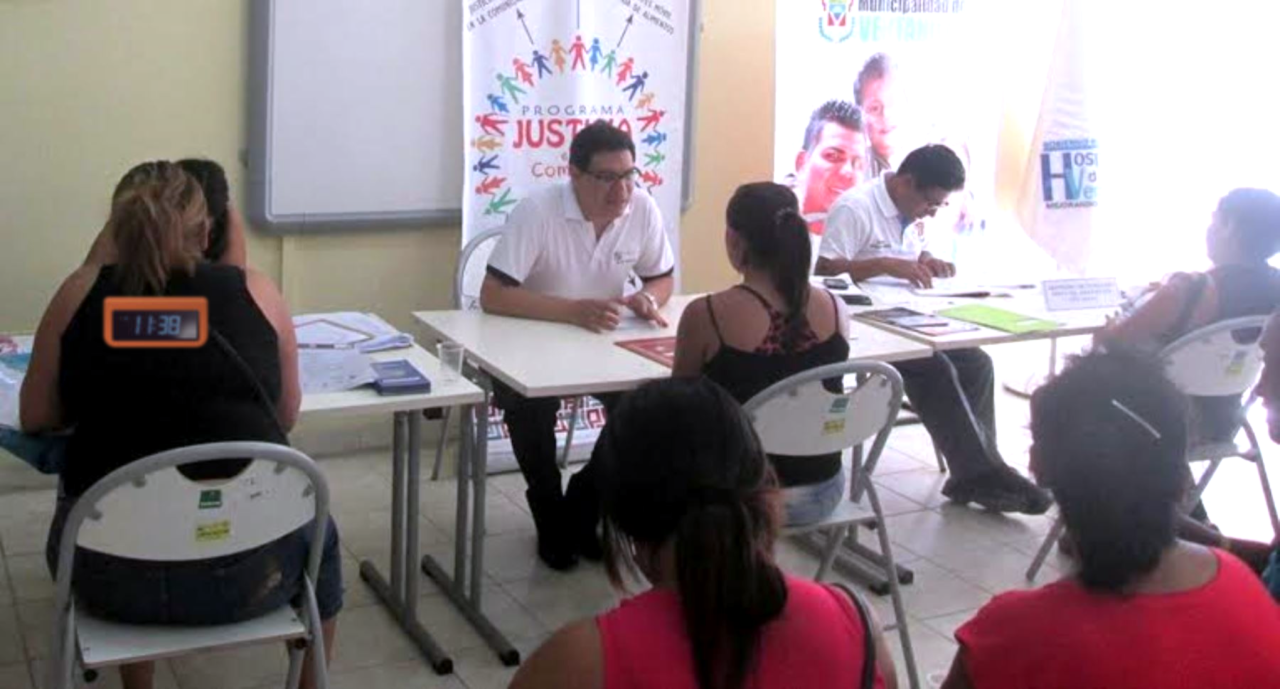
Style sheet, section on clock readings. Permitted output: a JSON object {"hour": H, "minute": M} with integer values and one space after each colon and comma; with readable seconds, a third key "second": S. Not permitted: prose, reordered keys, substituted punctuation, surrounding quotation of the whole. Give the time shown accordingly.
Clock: {"hour": 11, "minute": 38}
